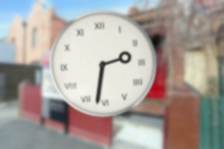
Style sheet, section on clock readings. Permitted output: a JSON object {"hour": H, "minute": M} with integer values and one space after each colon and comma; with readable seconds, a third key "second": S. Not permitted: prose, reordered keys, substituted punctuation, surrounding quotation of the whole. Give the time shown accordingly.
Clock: {"hour": 2, "minute": 32}
